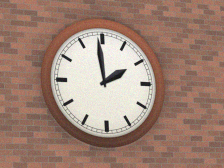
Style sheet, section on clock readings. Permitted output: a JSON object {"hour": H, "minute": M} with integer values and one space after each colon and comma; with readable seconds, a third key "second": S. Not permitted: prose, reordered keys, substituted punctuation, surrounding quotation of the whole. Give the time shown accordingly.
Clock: {"hour": 1, "minute": 59}
